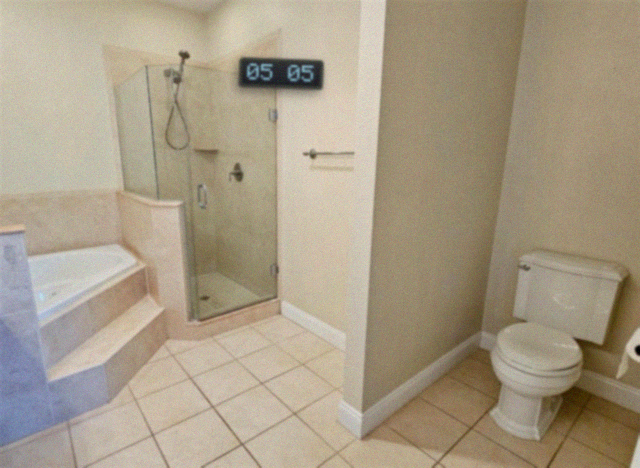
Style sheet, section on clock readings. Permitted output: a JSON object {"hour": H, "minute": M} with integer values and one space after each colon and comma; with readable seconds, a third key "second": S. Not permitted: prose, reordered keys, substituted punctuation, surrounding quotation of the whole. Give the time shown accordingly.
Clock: {"hour": 5, "minute": 5}
